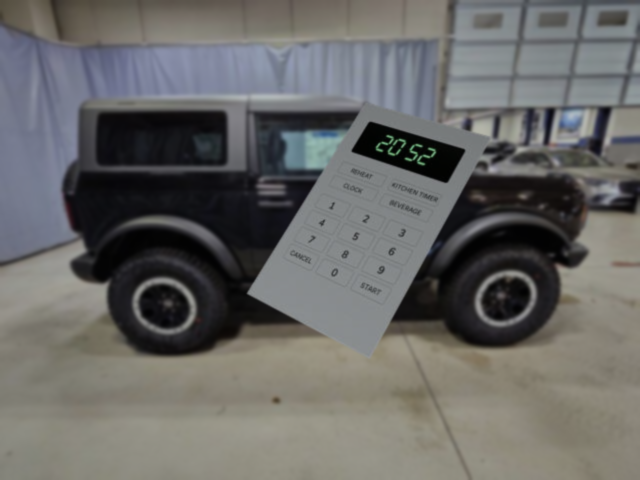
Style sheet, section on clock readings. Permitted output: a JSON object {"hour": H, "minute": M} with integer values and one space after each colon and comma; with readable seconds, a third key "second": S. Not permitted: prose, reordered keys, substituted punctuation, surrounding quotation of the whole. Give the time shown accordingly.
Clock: {"hour": 20, "minute": 52}
